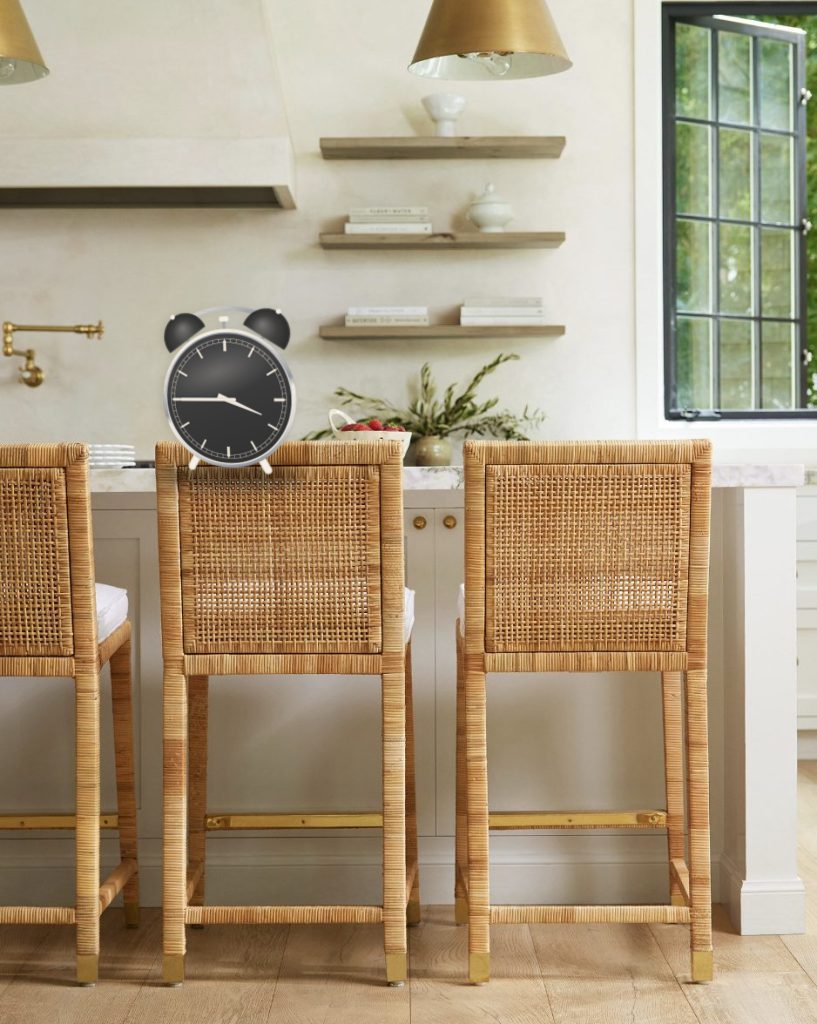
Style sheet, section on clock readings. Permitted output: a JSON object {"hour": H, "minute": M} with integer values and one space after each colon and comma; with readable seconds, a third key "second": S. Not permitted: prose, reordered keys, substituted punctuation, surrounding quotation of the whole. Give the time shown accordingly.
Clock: {"hour": 3, "minute": 45}
